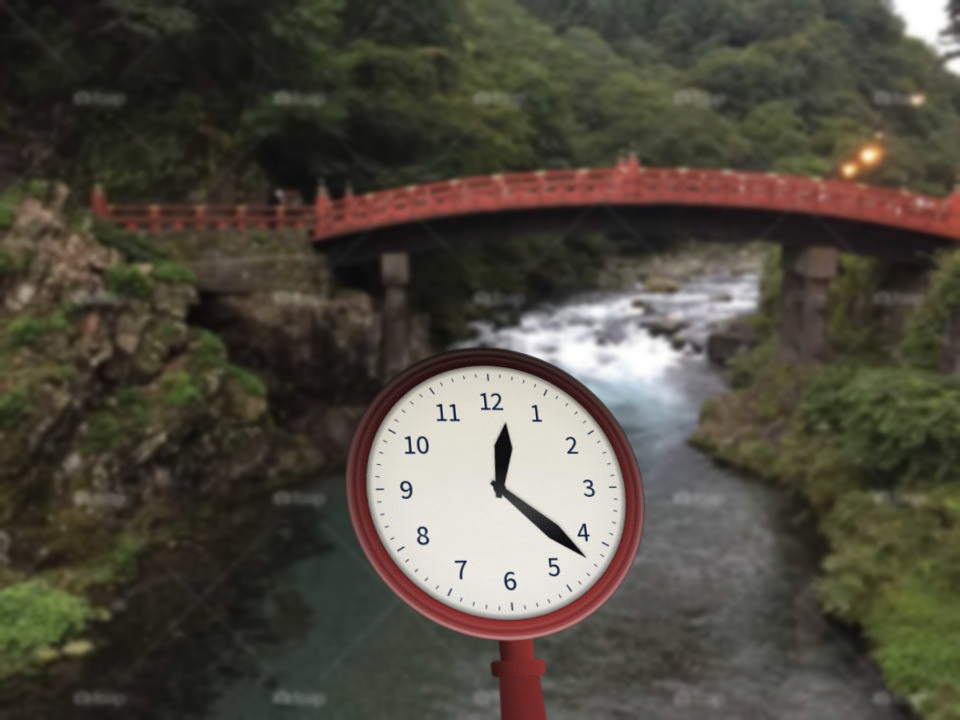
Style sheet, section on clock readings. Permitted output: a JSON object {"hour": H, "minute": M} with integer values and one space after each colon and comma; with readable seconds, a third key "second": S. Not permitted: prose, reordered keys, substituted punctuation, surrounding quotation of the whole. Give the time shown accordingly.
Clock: {"hour": 12, "minute": 22}
